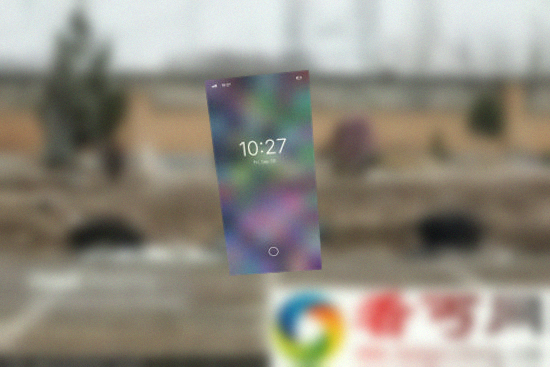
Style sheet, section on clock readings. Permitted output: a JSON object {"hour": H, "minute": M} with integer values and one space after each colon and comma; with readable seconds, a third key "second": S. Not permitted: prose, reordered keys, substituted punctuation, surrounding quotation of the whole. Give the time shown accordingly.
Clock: {"hour": 10, "minute": 27}
